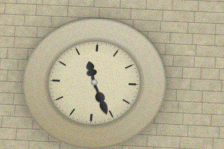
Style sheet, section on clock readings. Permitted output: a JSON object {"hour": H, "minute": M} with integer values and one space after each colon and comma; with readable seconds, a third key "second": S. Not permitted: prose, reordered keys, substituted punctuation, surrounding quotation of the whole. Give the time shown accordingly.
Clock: {"hour": 11, "minute": 26}
